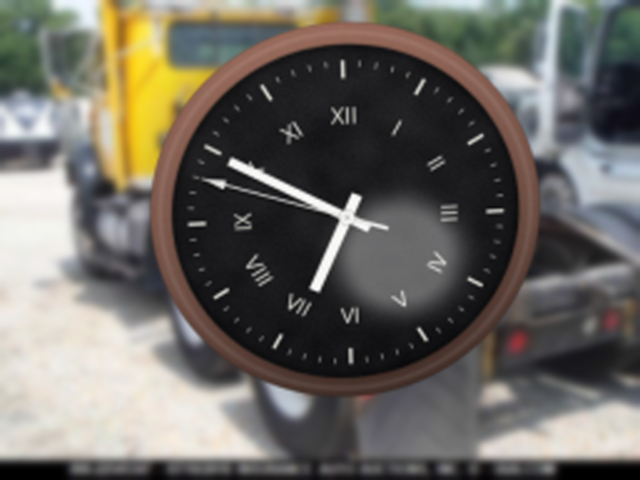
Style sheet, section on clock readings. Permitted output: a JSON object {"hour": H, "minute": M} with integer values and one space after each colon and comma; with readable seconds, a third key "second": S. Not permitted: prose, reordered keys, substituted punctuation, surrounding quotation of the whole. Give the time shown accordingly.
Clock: {"hour": 6, "minute": 49, "second": 48}
